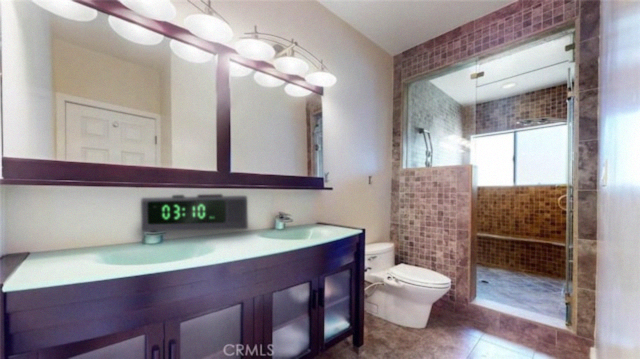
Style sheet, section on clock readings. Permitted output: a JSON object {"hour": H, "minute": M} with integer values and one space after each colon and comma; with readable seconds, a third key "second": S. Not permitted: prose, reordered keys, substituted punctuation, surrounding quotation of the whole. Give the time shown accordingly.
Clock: {"hour": 3, "minute": 10}
